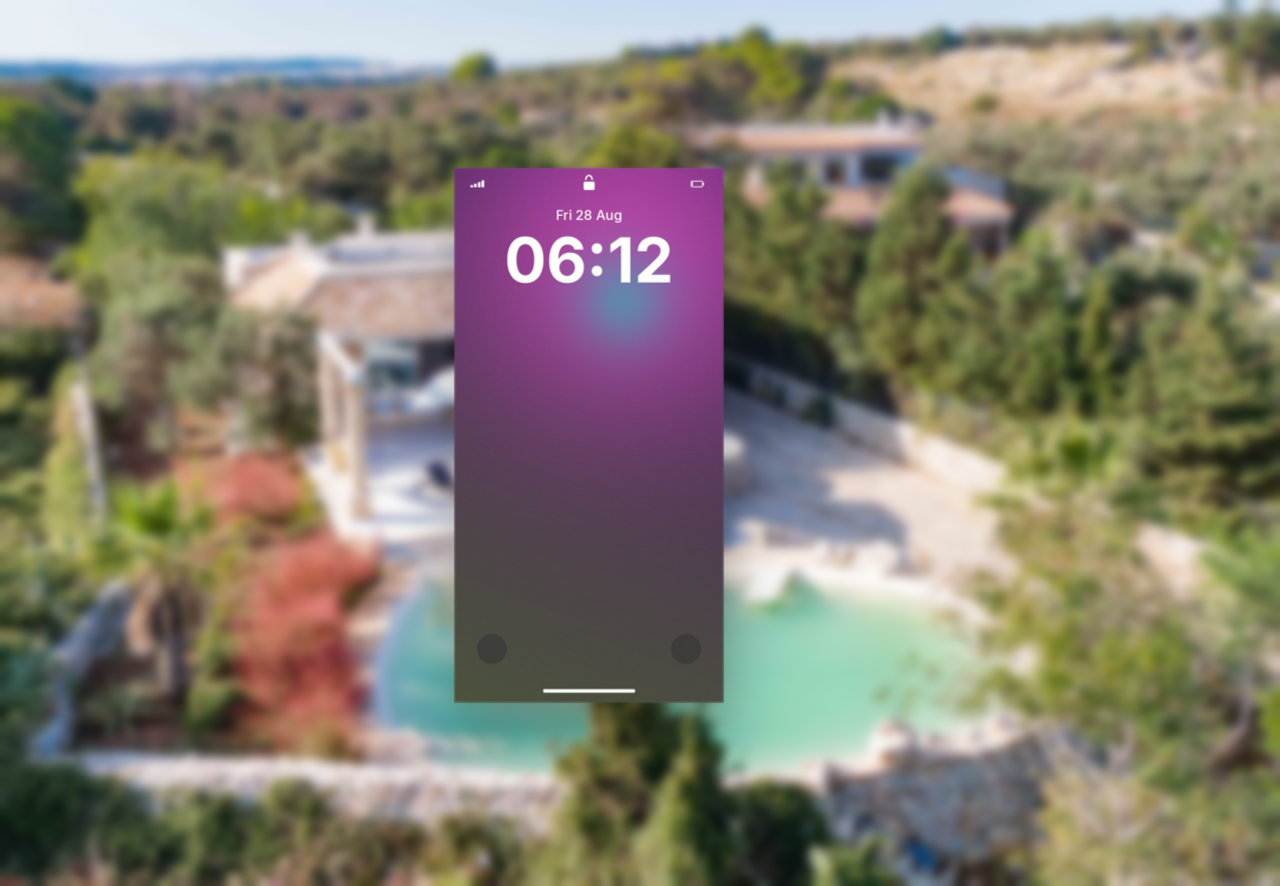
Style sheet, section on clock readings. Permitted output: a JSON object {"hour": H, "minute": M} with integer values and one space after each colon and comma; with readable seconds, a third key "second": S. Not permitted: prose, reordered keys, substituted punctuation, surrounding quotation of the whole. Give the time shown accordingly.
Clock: {"hour": 6, "minute": 12}
